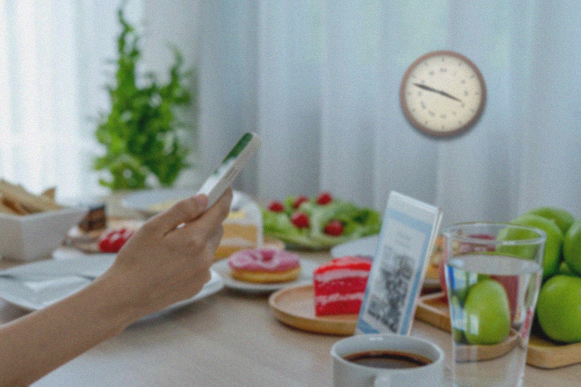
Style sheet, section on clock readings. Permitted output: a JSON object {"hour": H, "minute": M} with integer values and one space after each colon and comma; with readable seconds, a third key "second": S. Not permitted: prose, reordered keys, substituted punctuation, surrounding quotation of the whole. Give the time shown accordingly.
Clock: {"hour": 3, "minute": 48}
